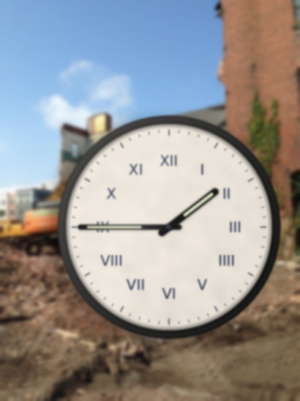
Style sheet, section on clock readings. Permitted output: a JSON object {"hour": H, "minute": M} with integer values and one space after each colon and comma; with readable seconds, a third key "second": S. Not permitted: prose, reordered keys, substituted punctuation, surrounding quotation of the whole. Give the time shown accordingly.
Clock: {"hour": 1, "minute": 45}
